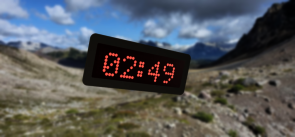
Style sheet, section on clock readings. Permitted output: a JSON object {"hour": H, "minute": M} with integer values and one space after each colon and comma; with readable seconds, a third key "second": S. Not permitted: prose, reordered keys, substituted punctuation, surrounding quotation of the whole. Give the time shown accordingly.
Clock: {"hour": 2, "minute": 49}
